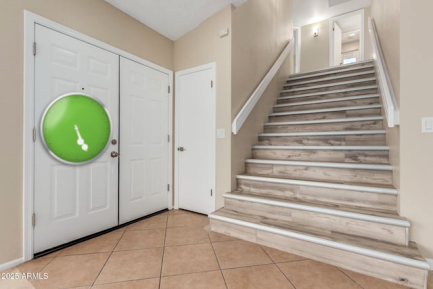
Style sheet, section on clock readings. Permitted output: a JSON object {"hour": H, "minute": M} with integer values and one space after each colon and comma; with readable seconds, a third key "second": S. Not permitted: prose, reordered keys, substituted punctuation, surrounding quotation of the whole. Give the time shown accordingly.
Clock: {"hour": 5, "minute": 26}
